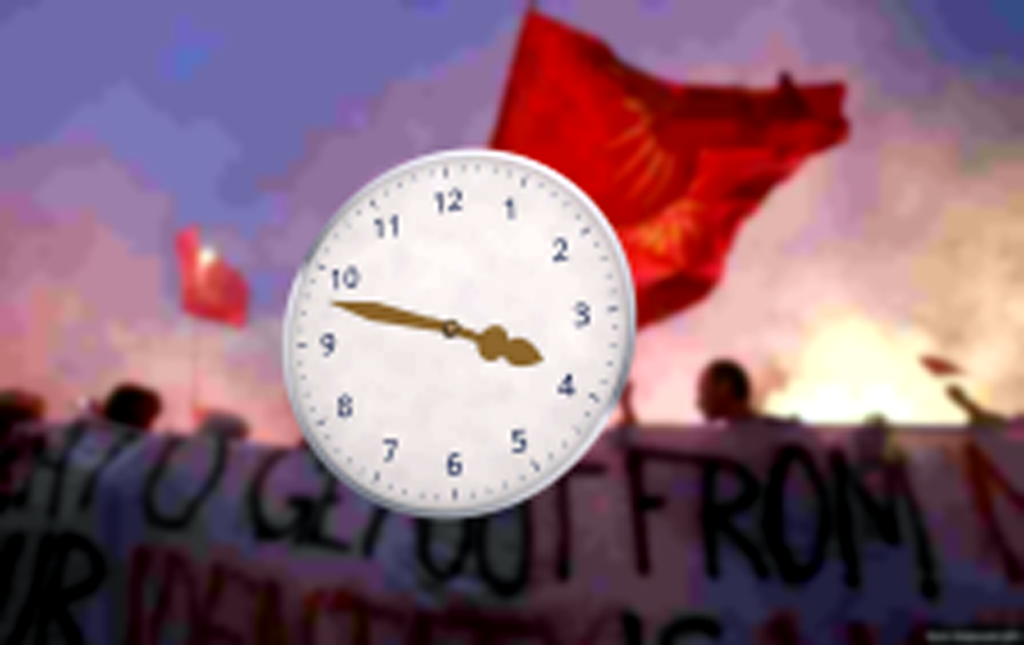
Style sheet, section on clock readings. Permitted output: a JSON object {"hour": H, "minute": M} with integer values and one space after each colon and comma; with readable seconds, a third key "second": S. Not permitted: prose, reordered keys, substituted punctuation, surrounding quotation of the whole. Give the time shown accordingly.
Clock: {"hour": 3, "minute": 48}
